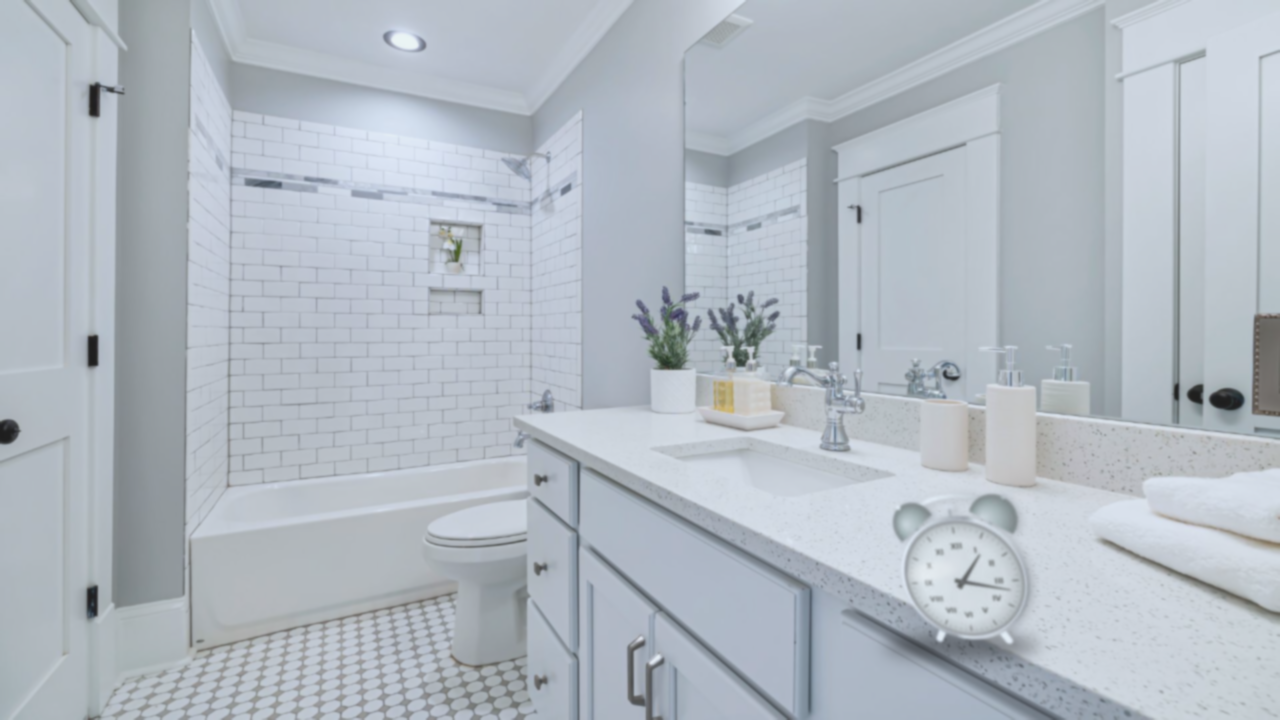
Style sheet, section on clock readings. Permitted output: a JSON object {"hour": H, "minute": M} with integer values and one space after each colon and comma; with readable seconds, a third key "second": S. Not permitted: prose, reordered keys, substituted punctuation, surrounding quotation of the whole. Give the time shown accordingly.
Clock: {"hour": 1, "minute": 17}
